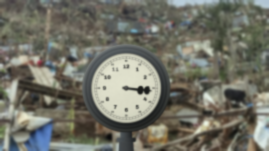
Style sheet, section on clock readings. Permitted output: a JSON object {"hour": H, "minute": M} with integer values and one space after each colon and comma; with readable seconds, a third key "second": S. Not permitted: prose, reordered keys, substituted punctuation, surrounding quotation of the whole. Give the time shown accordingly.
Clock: {"hour": 3, "minute": 16}
